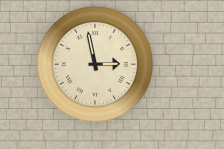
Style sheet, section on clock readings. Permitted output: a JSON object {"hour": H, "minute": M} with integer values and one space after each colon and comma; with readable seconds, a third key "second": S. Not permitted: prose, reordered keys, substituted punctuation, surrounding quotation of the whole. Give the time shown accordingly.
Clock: {"hour": 2, "minute": 58}
